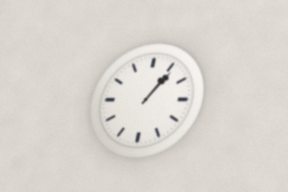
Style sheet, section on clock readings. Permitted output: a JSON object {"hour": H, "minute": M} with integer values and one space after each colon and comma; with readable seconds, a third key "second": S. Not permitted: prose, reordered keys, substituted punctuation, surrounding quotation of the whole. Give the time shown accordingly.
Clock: {"hour": 1, "minute": 6}
